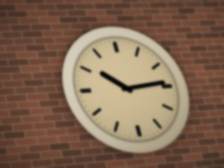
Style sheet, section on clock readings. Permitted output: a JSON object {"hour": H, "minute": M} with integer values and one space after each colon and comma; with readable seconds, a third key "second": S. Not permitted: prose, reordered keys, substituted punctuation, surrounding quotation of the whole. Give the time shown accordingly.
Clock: {"hour": 10, "minute": 14}
